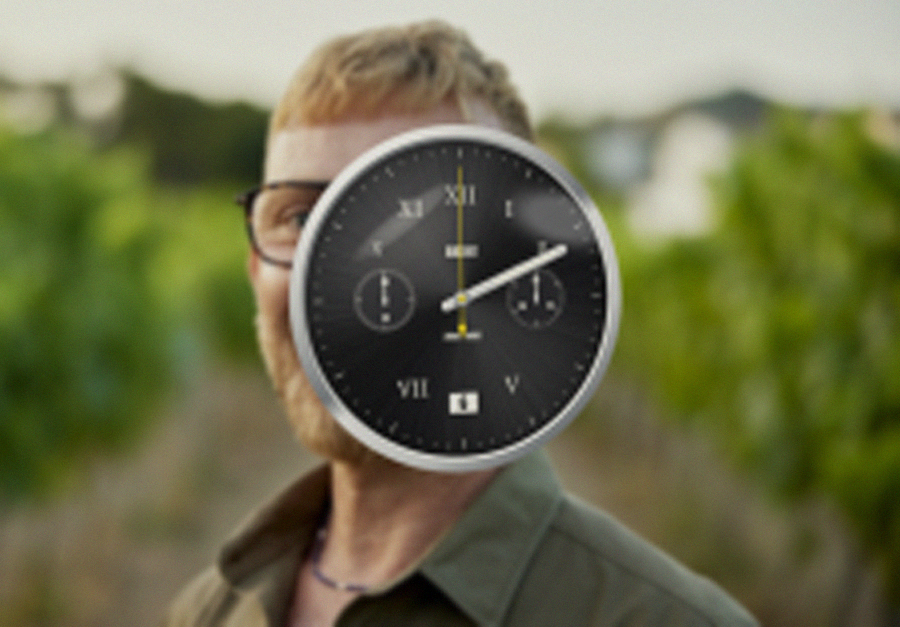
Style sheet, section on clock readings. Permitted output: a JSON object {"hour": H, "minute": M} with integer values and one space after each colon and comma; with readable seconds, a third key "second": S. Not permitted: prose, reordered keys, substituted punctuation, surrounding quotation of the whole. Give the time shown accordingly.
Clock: {"hour": 2, "minute": 11}
